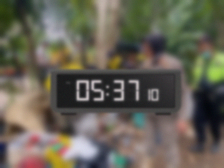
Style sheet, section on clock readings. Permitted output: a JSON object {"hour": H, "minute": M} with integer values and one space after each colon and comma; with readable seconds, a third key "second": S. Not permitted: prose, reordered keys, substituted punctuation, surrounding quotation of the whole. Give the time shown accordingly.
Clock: {"hour": 5, "minute": 37, "second": 10}
